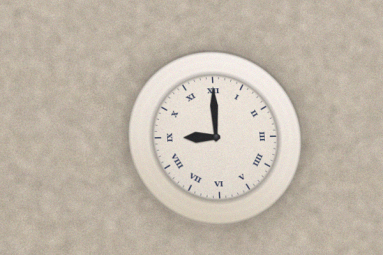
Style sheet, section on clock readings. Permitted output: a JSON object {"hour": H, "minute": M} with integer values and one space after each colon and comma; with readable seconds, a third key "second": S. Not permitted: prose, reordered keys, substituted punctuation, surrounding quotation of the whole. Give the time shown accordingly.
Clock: {"hour": 9, "minute": 0}
